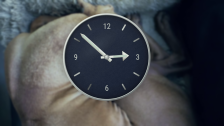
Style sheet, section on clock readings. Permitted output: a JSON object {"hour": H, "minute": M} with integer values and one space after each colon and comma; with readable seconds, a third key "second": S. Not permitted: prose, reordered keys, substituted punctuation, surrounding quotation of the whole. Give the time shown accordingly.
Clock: {"hour": 2, "minute": 52}
